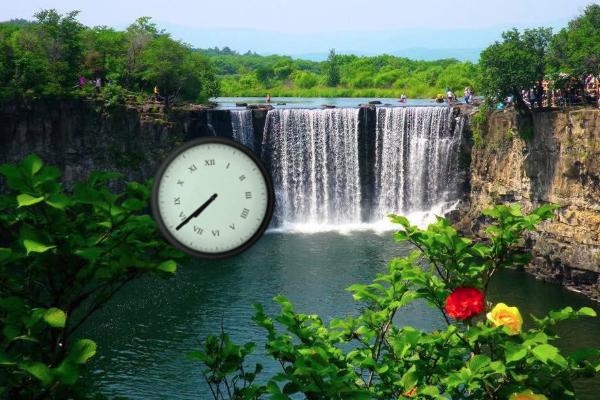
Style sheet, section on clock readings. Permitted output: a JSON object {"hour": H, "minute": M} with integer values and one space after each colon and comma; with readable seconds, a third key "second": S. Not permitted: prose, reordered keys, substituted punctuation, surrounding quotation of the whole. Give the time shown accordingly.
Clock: {"hour": 7, "minute": 39}
